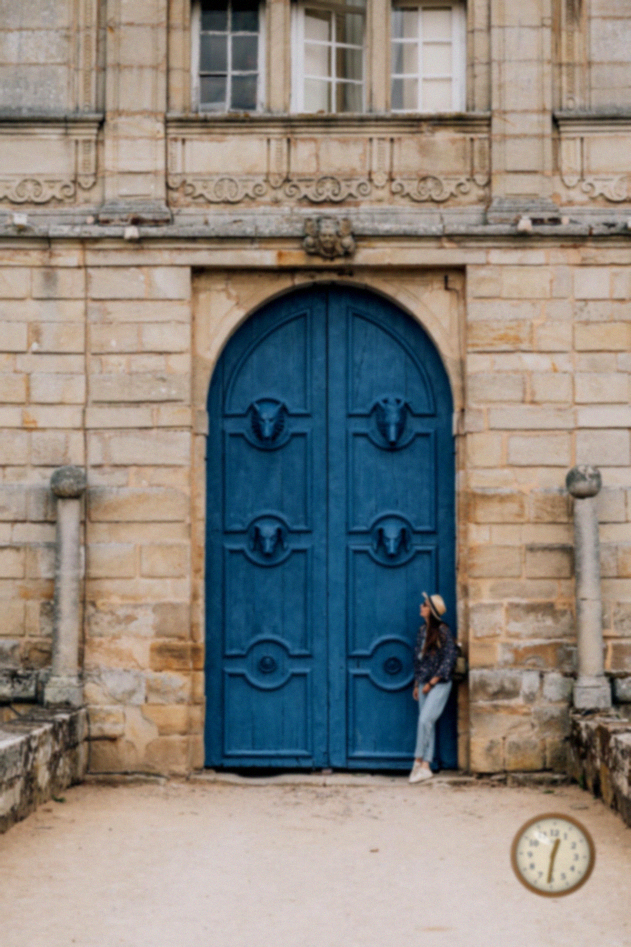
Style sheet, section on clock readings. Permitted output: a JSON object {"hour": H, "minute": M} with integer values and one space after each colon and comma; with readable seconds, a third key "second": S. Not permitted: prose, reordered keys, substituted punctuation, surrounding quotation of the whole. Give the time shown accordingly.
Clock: {"hour": 12, "minute": 31}
